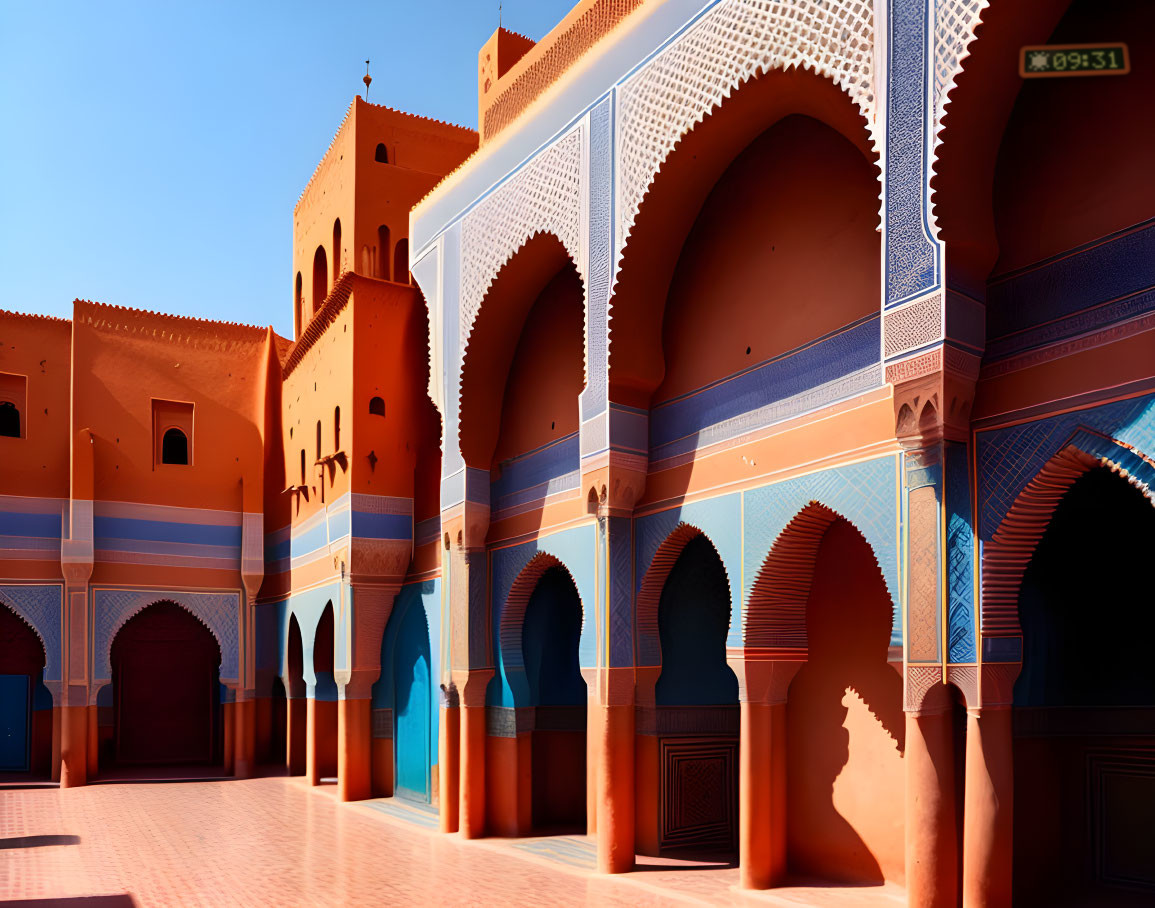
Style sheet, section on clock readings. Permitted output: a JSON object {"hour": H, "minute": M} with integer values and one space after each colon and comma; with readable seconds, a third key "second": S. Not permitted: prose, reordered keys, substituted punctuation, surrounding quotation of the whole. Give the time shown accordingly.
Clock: {"hour": 9, "minute": 31}
